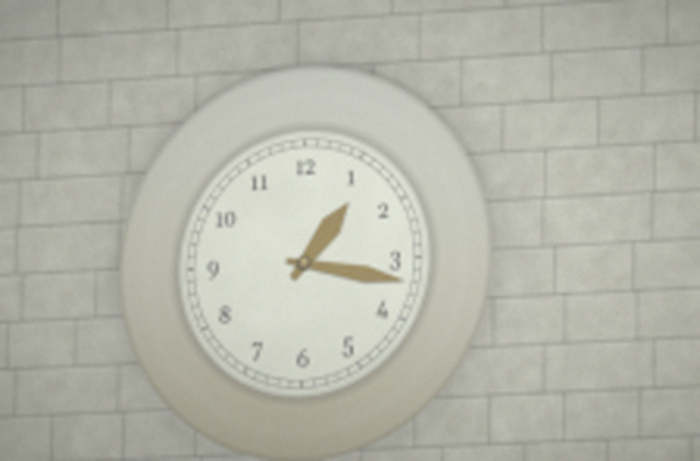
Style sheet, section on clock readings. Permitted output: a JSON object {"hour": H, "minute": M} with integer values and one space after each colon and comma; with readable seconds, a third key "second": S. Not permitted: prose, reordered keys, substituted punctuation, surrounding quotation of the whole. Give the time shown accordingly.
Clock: {"hour": 1, "minute": 17}
